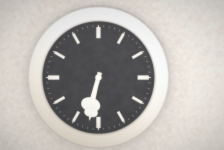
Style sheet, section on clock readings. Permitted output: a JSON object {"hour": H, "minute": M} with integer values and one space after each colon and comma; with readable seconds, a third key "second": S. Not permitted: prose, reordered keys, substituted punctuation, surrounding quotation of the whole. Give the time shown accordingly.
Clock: {"hour": 6, "minute": 32}
